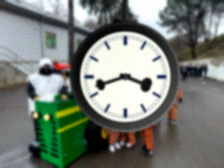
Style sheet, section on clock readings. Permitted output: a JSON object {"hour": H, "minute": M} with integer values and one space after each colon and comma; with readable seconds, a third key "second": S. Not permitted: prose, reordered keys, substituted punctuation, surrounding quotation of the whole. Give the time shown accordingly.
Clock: {"hour": 3, "minute": 42}
